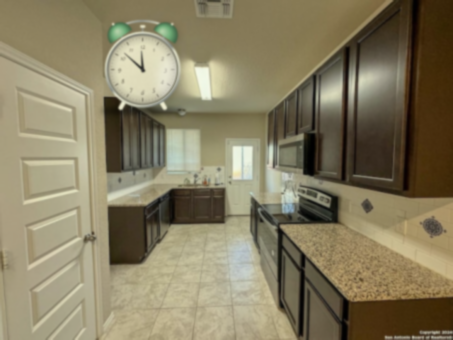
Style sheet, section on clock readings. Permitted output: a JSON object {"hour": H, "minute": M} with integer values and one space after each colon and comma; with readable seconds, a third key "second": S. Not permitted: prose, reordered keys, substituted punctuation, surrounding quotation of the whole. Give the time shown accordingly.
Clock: {"hour": 11, "minute": 52}
